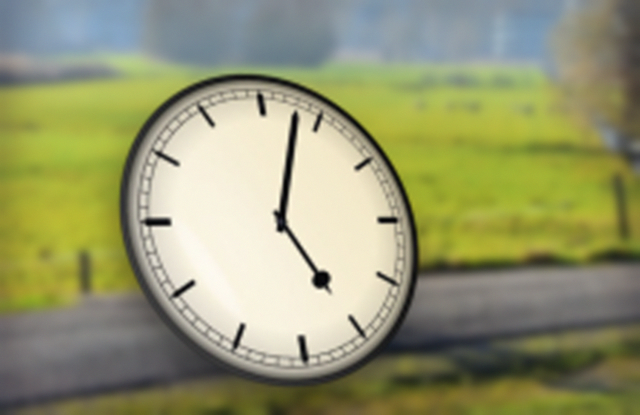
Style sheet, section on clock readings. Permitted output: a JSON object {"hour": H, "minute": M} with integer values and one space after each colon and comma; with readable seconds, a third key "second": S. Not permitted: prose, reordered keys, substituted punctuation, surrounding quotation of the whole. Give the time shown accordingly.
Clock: {"hour": 5, "minute": 3}
